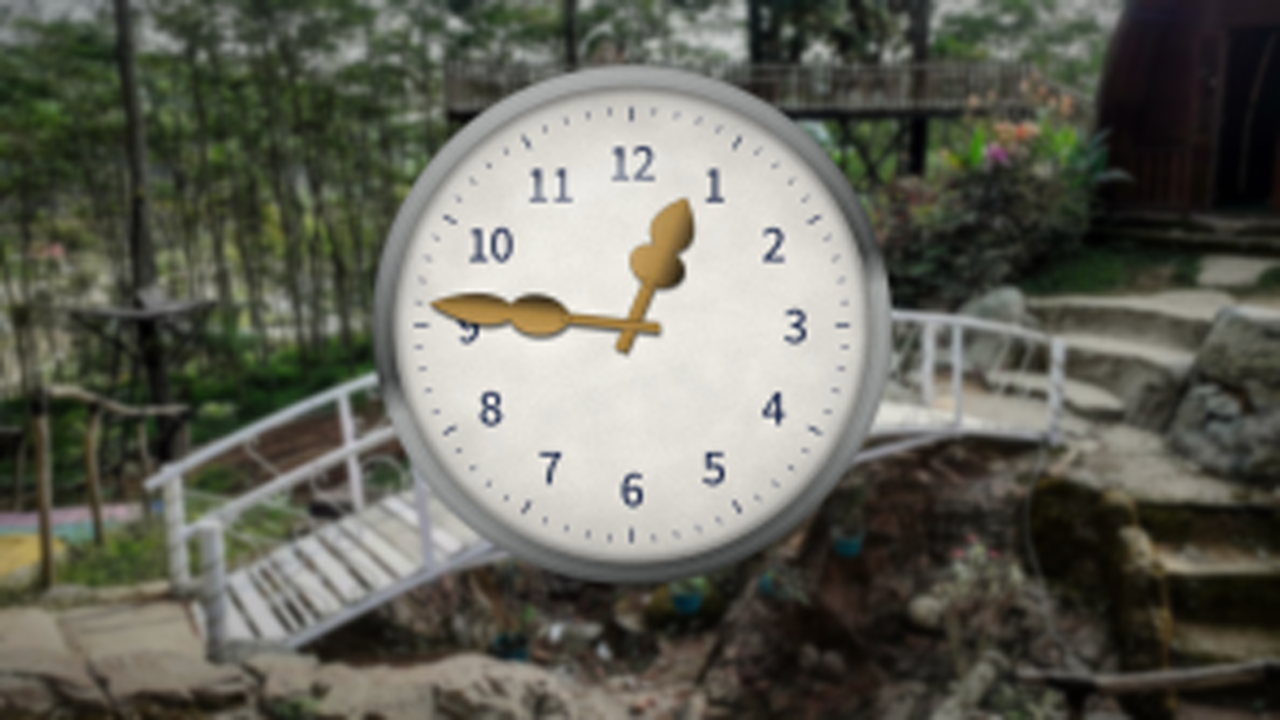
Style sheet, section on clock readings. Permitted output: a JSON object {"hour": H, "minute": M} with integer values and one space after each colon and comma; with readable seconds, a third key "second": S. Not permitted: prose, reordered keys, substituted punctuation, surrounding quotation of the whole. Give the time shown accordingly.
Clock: {"hour": 12, "minute": 46}
